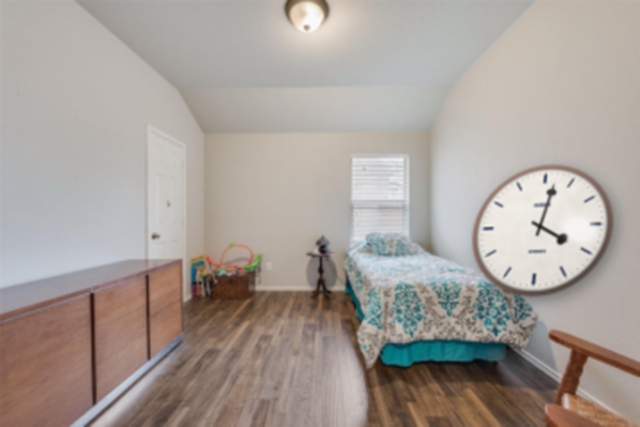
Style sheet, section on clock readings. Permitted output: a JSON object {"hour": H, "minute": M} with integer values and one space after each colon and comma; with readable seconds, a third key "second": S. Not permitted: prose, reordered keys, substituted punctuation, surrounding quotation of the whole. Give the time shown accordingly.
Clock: {"hour": 4, "minute": 2}
